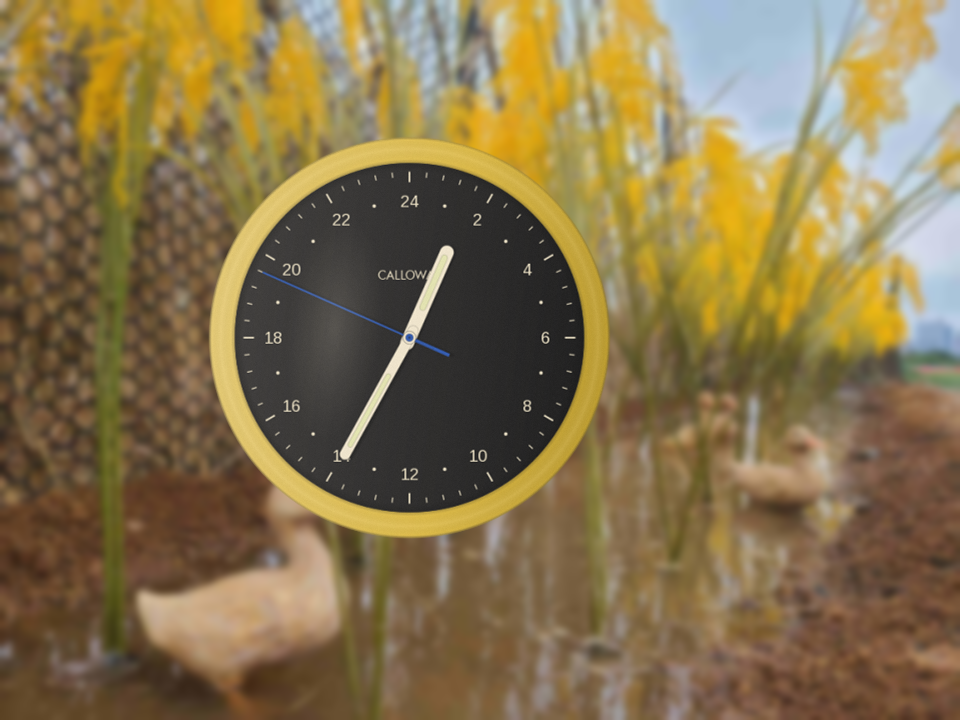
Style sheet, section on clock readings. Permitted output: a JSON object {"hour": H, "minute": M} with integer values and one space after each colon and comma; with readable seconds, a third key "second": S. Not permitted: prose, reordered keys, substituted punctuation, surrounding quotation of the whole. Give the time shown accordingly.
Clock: {"hour": 1, "minute": 34, "second": 49}
